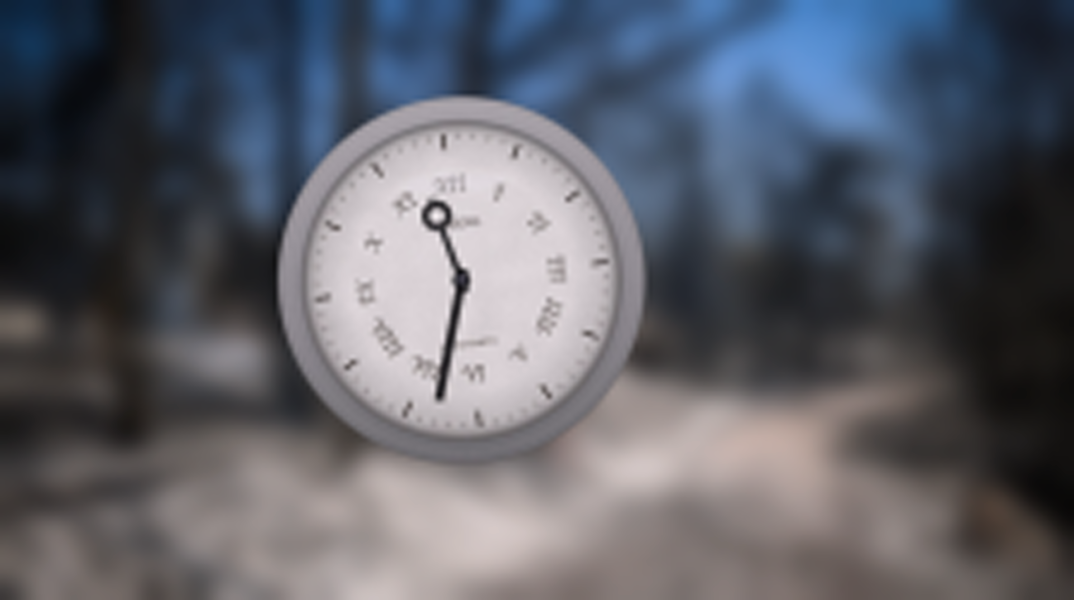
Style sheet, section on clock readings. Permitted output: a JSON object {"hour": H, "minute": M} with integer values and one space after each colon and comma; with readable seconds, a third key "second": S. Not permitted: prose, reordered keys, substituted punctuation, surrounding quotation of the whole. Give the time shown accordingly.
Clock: {"hour": 11, "minute": 33}
